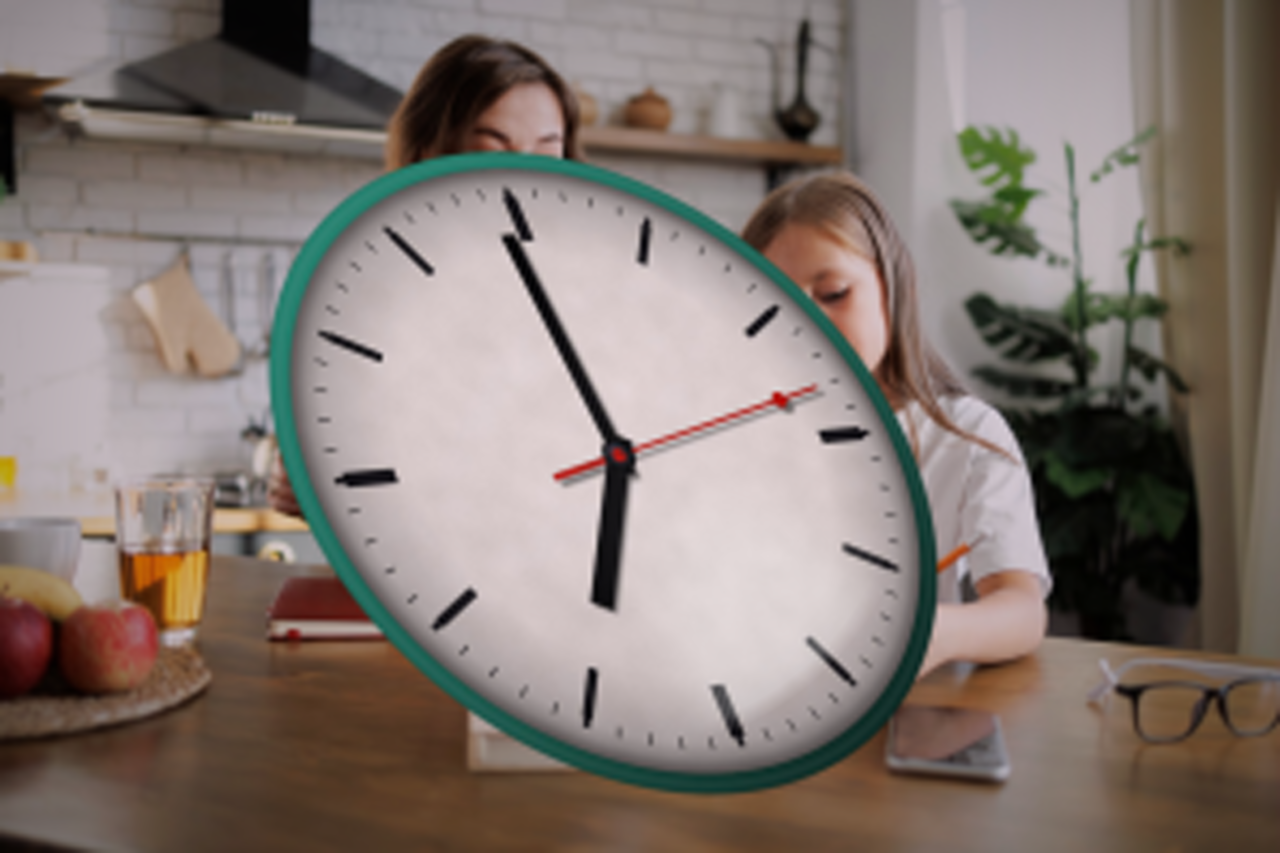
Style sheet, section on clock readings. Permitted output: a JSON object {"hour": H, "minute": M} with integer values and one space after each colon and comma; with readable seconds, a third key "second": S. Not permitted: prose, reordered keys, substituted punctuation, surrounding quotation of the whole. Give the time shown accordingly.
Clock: {"hour": 6, "minute": 59, "second": 13}
